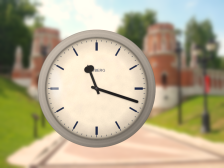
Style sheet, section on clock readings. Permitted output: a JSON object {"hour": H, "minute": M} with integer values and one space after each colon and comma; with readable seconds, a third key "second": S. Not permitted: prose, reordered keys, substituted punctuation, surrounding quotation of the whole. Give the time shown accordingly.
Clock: {"hour": 11, "minute": 18}
